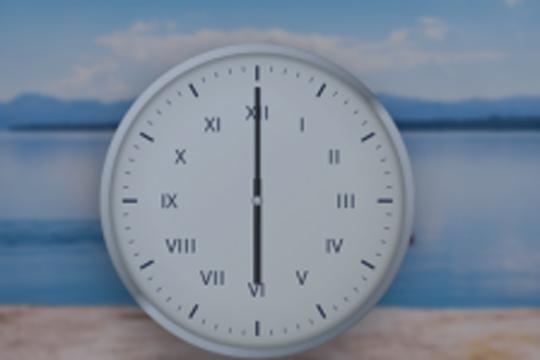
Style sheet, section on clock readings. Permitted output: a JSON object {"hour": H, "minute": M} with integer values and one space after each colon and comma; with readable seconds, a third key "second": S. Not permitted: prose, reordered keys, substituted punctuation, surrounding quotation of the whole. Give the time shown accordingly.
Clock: {"hour": 6, "minute": 0}
